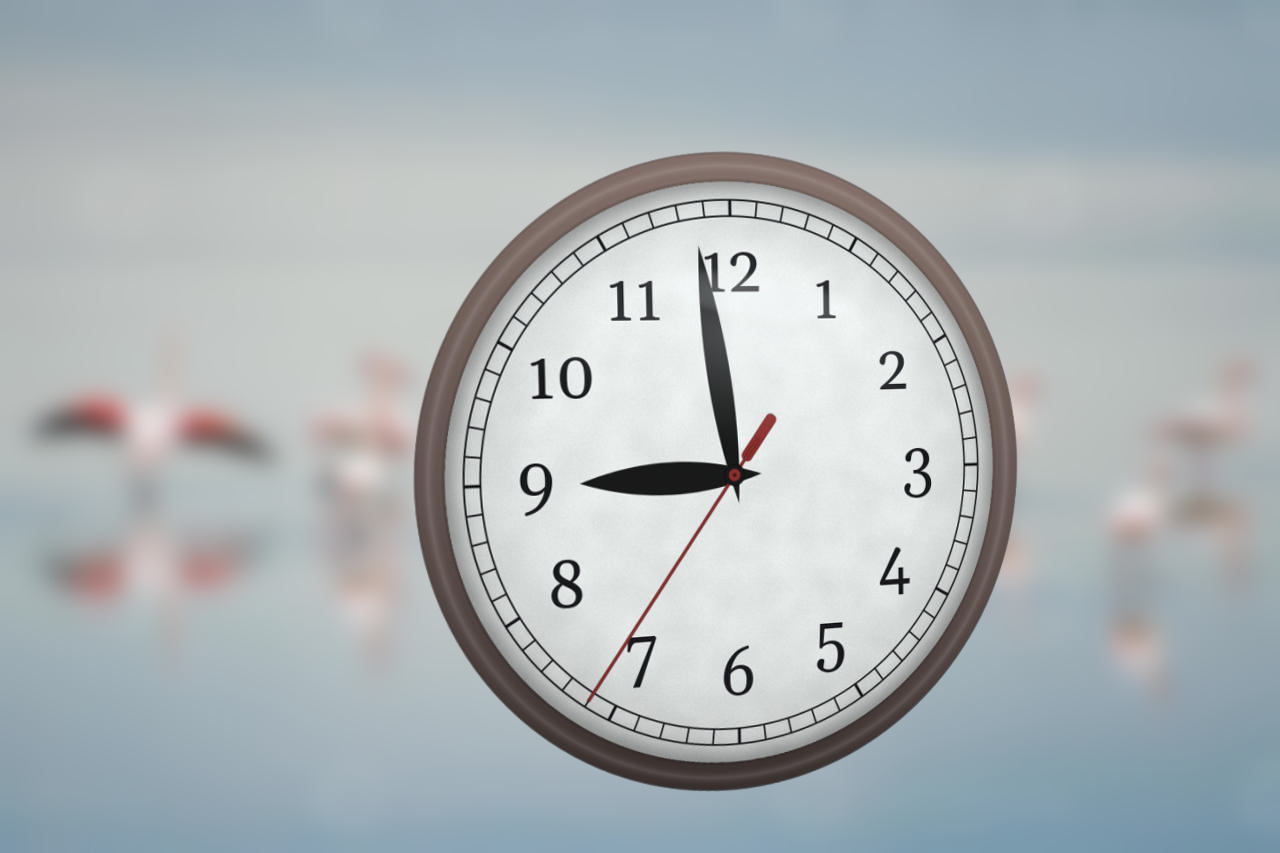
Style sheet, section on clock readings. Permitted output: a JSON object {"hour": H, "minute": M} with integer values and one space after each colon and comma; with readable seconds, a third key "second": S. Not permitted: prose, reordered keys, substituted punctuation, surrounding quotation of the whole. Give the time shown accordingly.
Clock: {"hour": 8, "minute": 58, "second": 36}
